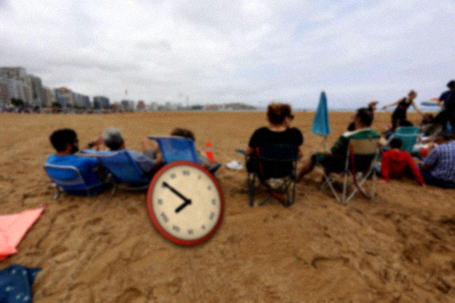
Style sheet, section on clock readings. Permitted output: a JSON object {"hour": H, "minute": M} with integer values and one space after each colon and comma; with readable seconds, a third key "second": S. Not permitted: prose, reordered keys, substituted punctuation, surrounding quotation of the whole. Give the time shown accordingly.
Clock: {"hour": 7, "minute": 51}
